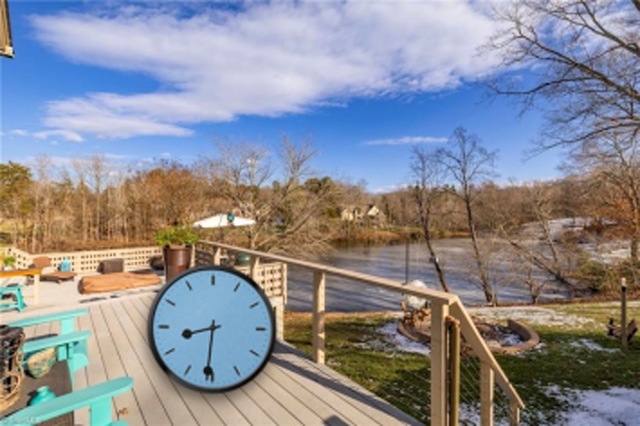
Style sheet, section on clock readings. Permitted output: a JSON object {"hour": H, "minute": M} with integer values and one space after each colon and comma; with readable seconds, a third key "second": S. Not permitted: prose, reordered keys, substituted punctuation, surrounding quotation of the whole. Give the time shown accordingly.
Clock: {"hour": 8, "minute": 31}
